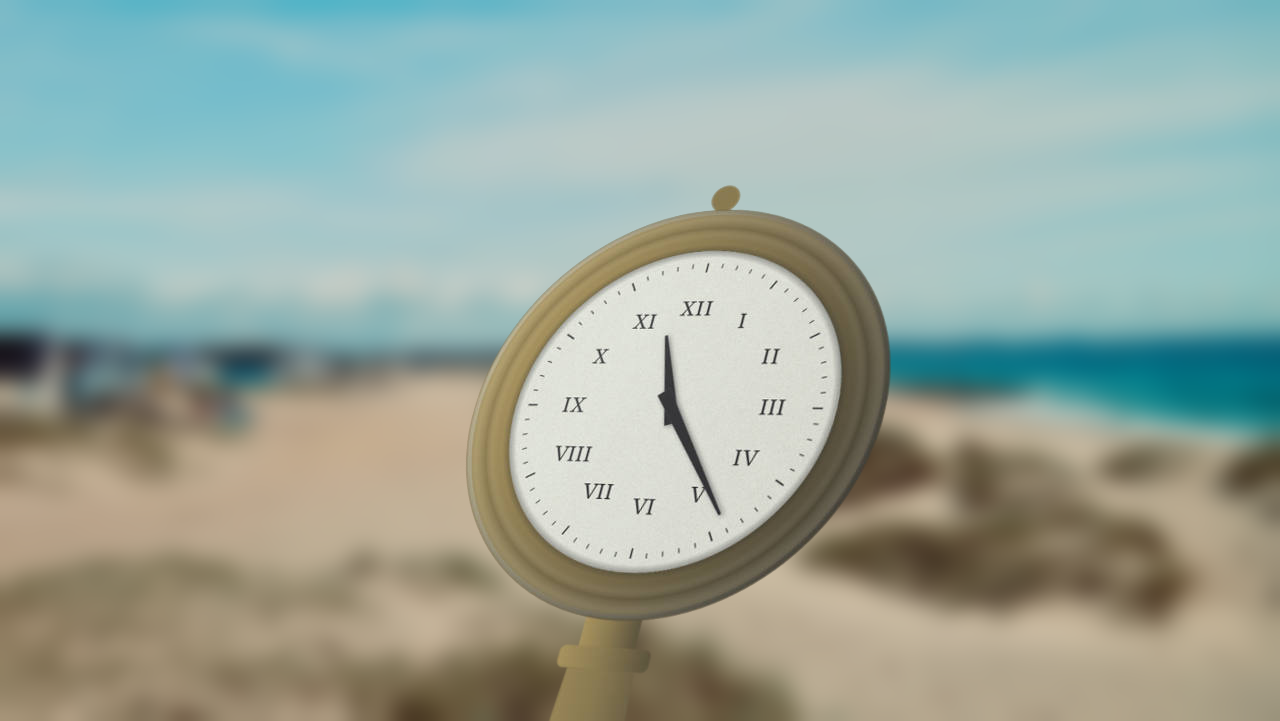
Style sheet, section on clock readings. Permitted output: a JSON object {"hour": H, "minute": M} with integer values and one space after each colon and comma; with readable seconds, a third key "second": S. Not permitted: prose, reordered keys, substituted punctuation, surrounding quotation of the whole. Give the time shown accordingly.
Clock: {"hour": 11, "minute": 24}
